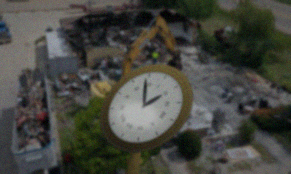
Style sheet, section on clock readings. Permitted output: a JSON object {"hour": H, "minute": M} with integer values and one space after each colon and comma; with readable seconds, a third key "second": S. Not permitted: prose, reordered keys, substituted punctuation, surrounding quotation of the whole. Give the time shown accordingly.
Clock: {"hour": 1, "minute": 59}
